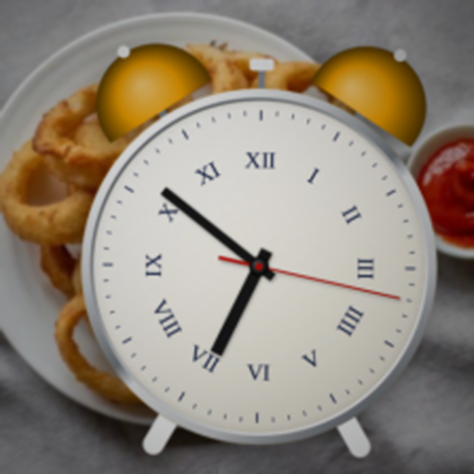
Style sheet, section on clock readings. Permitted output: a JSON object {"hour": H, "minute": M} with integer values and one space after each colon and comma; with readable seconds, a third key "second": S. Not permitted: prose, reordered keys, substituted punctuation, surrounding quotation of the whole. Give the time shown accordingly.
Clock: {"hour": 6, "minute": 51, "second": 17}
